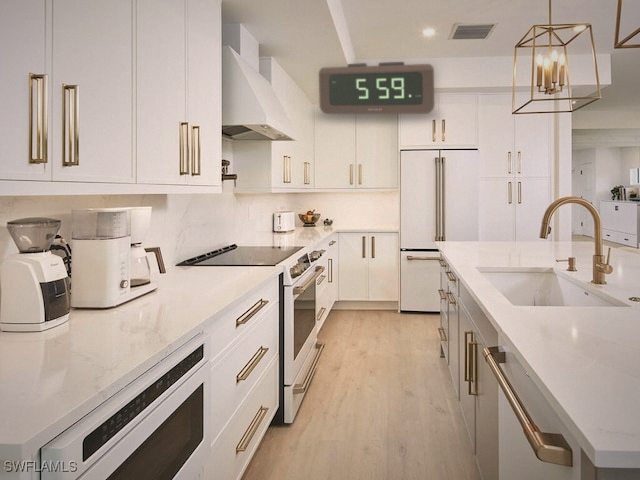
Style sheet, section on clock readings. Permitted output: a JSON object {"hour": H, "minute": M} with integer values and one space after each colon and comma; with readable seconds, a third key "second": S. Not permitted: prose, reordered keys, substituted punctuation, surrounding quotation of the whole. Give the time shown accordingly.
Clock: {"hour": 5, "minute": 59}
